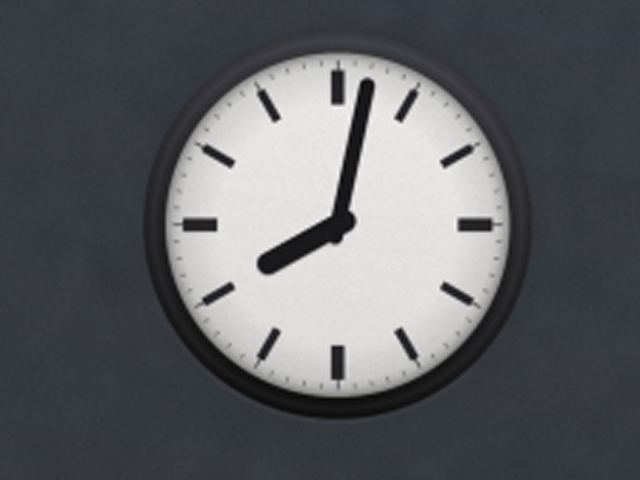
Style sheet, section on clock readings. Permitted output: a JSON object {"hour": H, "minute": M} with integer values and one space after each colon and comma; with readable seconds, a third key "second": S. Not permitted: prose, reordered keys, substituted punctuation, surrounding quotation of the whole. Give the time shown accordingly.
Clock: {"hour": 8, "minute": 2}
